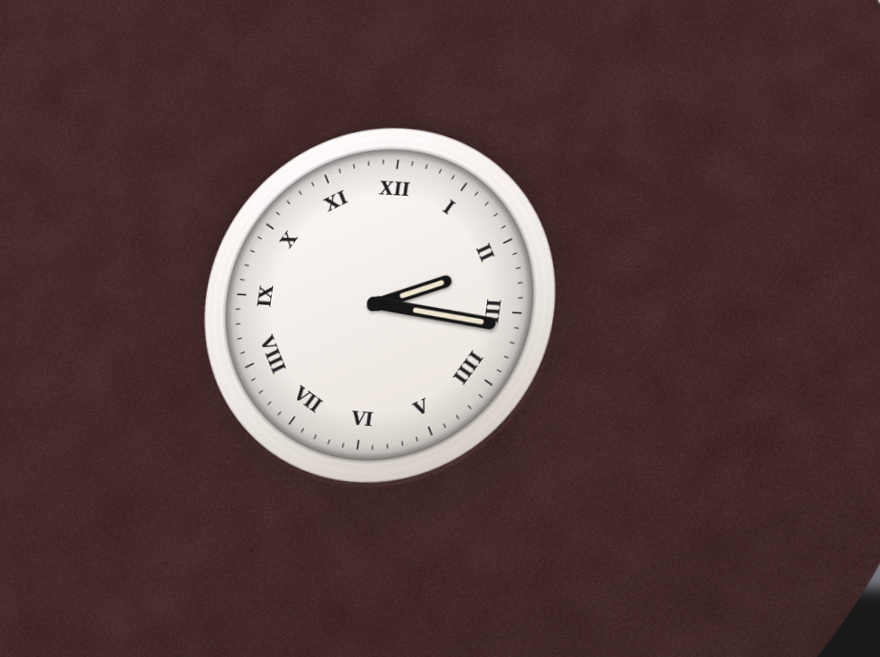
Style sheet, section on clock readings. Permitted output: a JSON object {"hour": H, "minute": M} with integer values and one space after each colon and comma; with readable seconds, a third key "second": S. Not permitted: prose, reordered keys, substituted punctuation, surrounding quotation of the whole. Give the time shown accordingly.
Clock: {"hour": 2, "minute": 16}
